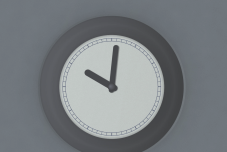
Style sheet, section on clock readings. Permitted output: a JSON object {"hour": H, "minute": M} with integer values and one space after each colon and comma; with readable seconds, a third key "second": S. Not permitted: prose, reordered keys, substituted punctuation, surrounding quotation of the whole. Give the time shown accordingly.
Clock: {"hour": 10, "minute": 1}
